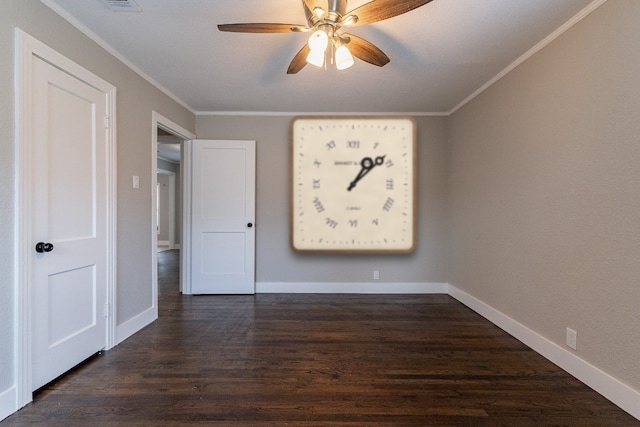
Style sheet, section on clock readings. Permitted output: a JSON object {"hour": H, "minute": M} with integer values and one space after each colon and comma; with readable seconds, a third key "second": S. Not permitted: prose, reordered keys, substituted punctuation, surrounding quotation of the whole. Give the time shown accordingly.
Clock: {"hour": 1, "minute": 8}
